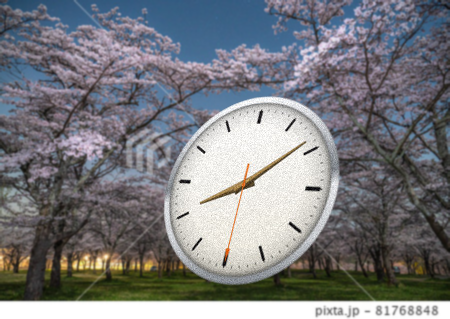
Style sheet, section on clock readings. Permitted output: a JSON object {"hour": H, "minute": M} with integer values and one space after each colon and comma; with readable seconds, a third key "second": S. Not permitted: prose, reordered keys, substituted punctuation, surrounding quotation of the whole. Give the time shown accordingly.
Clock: {"hour": 8, "minute": 8, "second": 30}
